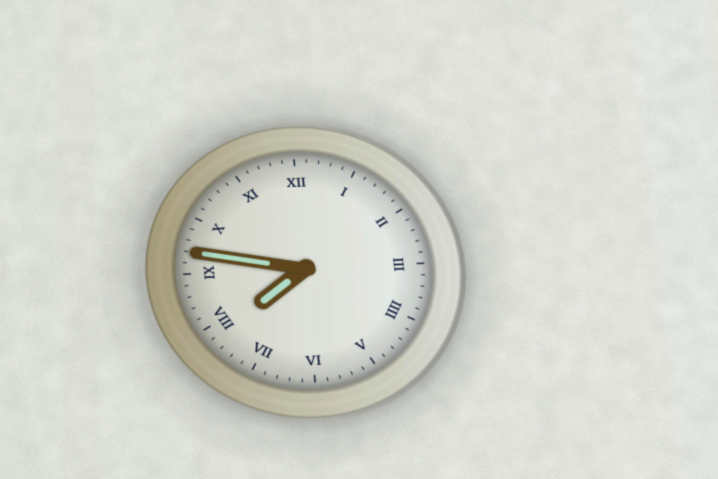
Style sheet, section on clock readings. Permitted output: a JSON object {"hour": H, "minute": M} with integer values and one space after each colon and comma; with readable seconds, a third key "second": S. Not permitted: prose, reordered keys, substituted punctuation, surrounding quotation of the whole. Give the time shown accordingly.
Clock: {"hour": 7, "minute": 47}
